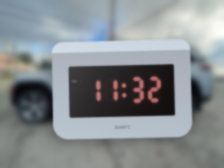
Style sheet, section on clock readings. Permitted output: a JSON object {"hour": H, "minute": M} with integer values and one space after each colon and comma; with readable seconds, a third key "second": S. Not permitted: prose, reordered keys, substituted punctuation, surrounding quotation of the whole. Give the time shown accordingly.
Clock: {"hour": 11, "minute": 32}
